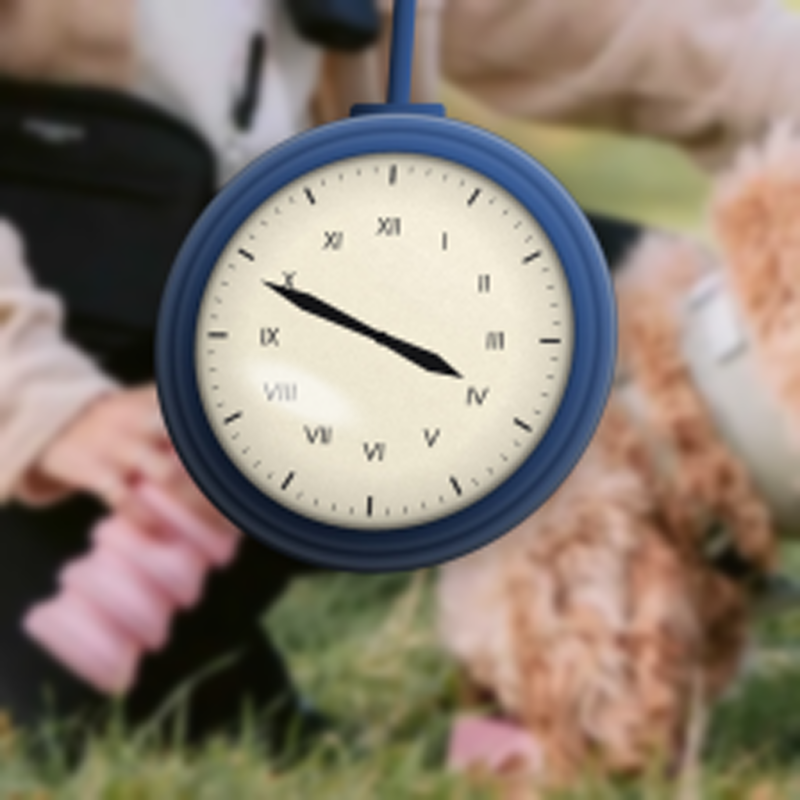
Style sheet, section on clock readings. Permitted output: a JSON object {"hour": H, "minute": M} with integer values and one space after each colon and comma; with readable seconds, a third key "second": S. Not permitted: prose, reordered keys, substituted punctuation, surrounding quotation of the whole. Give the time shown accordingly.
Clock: {"hour": 3, "minute": 49}
